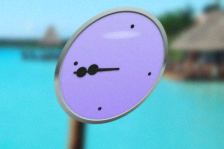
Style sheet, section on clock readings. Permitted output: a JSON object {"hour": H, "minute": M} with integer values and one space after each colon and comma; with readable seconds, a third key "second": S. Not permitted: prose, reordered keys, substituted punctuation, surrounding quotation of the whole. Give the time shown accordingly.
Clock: {"hour": 8, "minute": 43}
